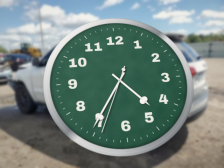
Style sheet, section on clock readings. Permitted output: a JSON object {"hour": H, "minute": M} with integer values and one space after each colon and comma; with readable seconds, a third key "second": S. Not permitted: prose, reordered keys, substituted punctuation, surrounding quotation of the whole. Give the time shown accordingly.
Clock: {"hour": 4, "minute": 35, "second": 34}
